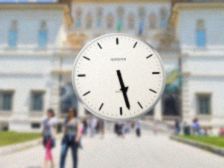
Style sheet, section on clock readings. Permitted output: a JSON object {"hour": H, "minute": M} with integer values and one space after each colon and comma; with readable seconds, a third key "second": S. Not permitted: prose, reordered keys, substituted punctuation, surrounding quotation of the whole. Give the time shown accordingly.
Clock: {"hour": 5, "minute": 28}
